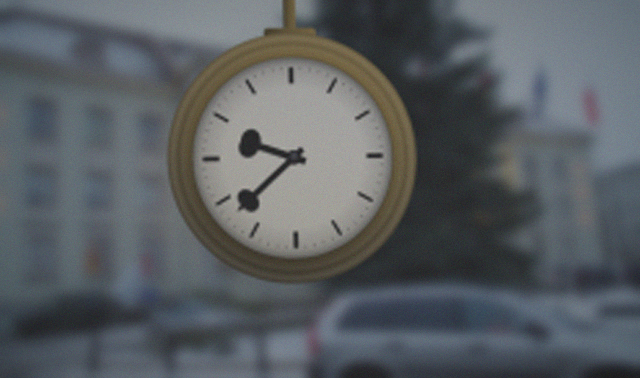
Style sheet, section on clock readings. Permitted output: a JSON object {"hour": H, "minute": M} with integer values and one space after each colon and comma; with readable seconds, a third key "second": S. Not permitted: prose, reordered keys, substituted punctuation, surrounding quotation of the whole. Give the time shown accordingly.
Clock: {"hour": 9, "minute": 38}
